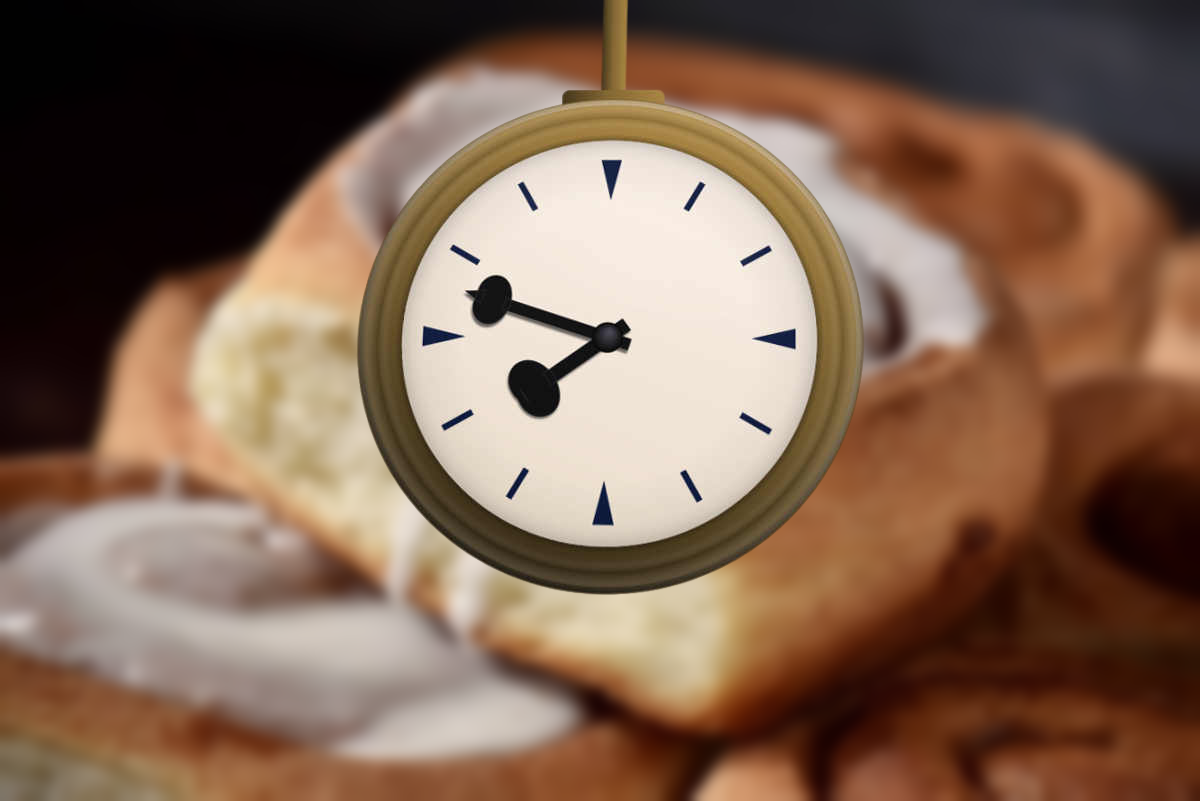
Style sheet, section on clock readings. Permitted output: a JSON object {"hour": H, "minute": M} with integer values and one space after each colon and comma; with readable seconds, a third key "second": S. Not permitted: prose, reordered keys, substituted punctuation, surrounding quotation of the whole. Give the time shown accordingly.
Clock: {"hour": 7, "minute": 48}
